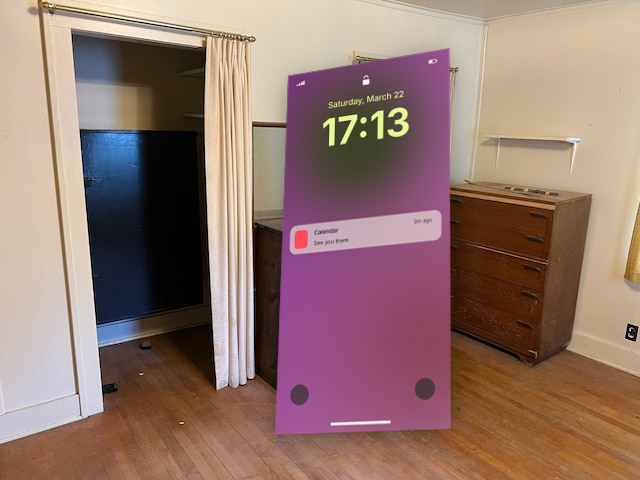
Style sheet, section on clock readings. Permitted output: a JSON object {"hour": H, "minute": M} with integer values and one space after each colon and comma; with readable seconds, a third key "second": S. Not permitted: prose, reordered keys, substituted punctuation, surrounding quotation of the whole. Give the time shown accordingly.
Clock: {"hour": 17, "minute": 13}
